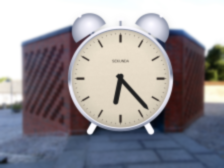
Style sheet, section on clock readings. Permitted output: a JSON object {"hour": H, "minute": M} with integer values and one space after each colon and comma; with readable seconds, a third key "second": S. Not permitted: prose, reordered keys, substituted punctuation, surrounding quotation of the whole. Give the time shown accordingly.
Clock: {"hour": 6, "minute": 23}
